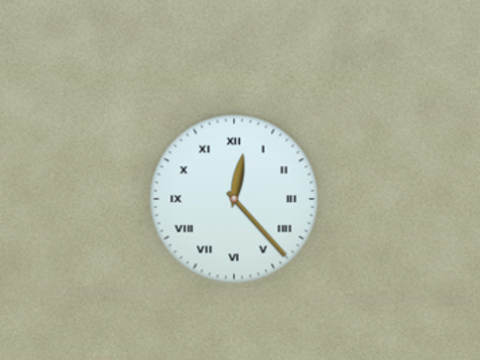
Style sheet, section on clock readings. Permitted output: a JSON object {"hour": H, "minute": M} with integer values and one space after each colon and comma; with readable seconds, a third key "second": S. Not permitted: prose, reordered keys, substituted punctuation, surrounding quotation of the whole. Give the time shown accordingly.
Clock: {"hour": 12, "minute": 23}
